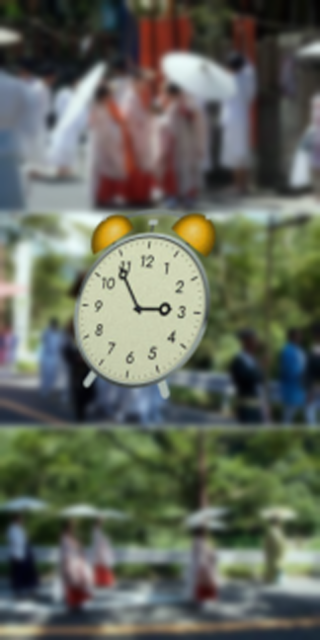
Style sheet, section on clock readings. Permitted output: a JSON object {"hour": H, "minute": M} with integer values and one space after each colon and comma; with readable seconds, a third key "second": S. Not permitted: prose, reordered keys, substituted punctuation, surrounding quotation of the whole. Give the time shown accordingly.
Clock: {"hour": 2, "minute": 54}
